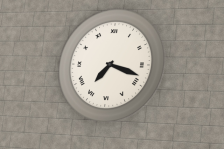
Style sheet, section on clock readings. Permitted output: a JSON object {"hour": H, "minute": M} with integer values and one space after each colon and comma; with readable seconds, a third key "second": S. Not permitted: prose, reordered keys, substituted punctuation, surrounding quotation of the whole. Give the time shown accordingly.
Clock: {"hour": 7, "minute": 18}
